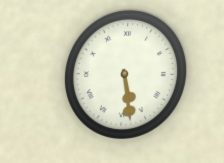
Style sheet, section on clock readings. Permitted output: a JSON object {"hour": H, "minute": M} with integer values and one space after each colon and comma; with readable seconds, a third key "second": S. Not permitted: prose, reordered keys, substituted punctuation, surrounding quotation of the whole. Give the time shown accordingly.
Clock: {"hour": 5, "minute": 28}
